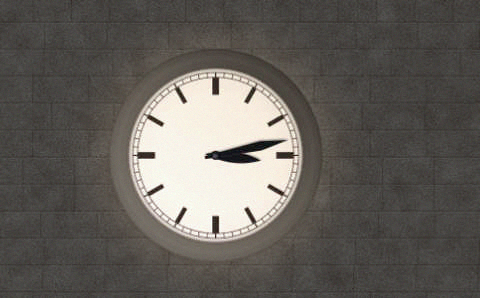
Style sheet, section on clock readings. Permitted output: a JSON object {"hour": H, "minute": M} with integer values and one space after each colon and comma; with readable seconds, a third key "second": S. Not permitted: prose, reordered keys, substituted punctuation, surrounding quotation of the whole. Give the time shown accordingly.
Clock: {"hour": 3, "minute": 13}
